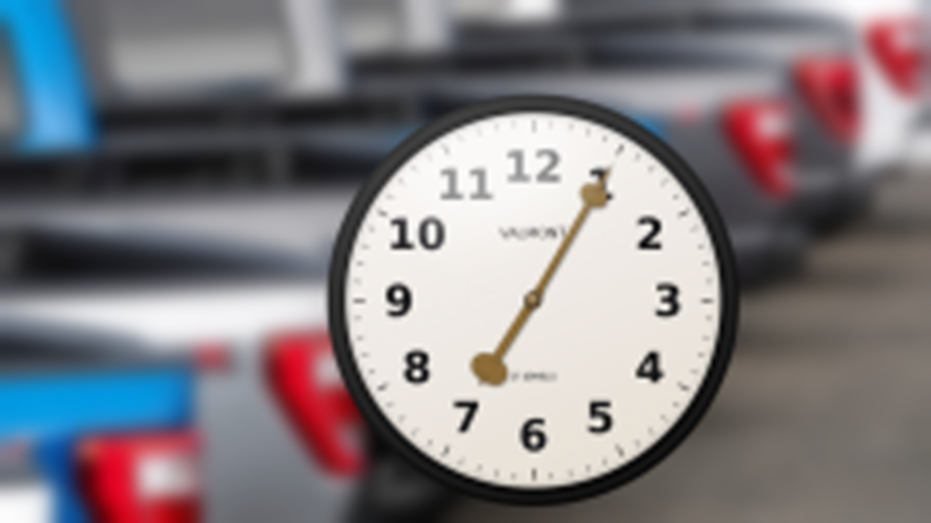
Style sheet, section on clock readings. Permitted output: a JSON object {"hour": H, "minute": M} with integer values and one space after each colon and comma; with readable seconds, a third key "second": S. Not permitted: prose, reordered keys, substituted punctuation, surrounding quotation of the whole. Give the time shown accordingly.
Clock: {"hour": 7, "minute": 5}
